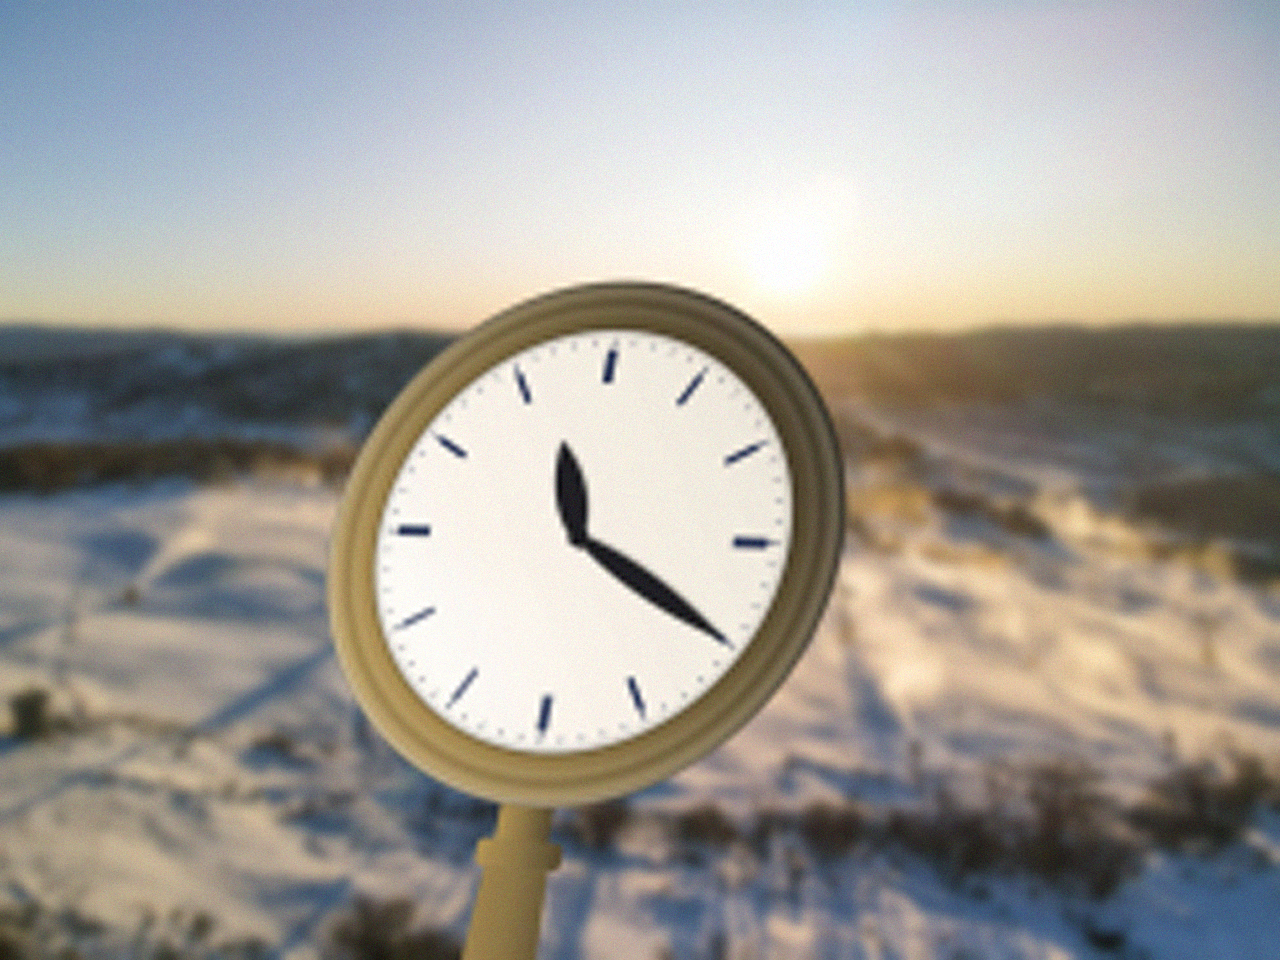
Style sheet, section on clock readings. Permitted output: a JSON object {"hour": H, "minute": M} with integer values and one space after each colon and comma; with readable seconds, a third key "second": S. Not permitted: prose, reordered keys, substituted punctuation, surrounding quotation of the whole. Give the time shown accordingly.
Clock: {"hour": 11, "minute": 20}
